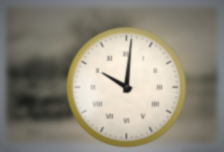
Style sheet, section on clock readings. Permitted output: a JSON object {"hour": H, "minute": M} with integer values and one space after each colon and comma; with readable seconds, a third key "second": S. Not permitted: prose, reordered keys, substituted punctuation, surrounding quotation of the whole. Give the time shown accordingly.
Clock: {"hour": 10, "minute": 1}
